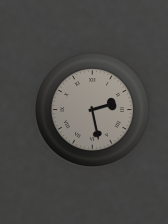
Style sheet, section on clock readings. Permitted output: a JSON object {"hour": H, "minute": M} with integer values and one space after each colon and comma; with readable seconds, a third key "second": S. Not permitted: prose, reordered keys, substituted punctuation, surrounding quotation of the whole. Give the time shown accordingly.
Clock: {"hour": 2, "minute": 28}
